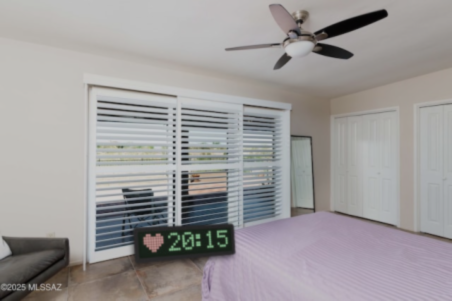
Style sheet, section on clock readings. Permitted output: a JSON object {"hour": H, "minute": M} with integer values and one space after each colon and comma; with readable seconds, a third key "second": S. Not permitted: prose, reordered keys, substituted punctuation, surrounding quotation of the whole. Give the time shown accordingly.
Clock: {"hour": 20, "minute": 15}
